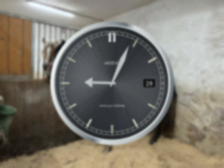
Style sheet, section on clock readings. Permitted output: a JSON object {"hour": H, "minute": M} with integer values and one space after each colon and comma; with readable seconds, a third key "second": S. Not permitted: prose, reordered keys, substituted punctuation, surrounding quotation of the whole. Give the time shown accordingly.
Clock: {"hour": 9, "minute": 4}
